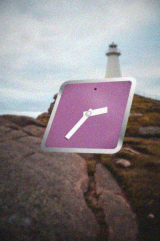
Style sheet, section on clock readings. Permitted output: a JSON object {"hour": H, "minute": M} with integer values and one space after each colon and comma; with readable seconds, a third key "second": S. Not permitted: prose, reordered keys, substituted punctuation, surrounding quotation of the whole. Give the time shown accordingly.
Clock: {"hour": 2, "minute": 35}
